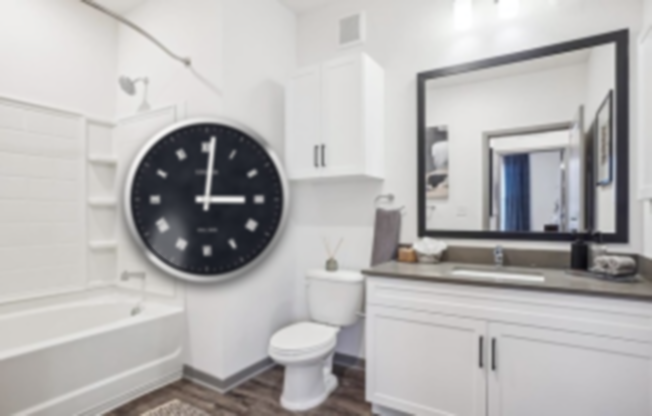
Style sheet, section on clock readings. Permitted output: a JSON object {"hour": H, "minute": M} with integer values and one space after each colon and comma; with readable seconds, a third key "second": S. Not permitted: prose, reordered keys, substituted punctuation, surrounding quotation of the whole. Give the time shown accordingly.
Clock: {"hour": 3, "minute": 1}
